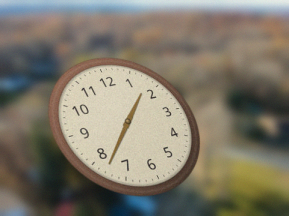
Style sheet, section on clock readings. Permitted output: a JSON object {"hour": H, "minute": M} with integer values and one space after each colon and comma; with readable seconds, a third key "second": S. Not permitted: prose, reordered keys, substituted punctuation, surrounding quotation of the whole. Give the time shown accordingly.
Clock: {"hour": 1, "minute": 38}
